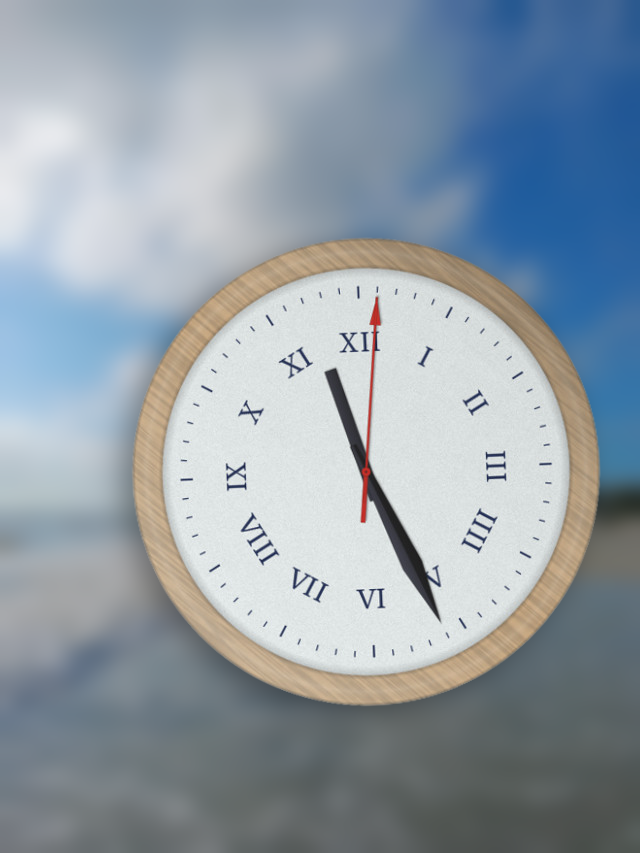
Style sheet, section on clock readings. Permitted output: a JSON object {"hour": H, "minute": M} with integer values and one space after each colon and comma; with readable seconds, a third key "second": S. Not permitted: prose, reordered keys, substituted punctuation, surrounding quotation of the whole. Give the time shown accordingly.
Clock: {"hour": 11, "minute": 26, "second": 1}
